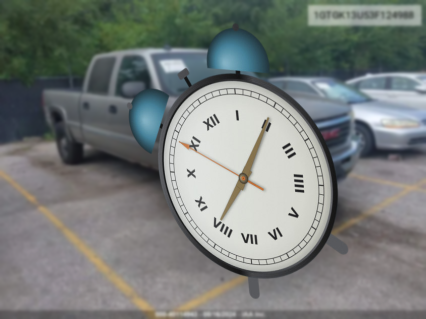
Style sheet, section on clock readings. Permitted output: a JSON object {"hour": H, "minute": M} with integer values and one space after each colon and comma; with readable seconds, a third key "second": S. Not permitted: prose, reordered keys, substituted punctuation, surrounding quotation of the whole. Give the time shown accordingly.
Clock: {"hour": 8, "minute": 9, "second": 54}
